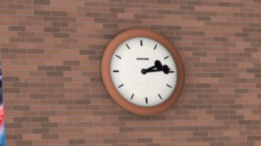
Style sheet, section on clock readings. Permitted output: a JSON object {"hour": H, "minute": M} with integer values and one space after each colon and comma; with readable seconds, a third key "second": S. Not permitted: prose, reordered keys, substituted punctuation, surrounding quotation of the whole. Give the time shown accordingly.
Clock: {"hour": 2, "minute": 14}
